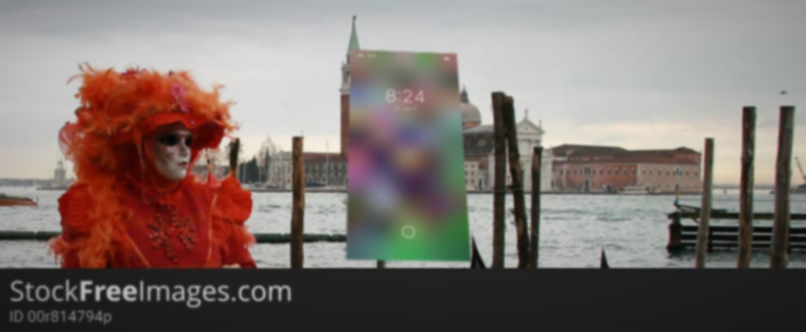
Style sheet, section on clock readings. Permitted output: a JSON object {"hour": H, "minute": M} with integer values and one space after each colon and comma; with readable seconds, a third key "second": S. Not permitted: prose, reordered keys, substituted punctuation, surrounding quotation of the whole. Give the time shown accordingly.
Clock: {"hour": 8, "minute": 24}
